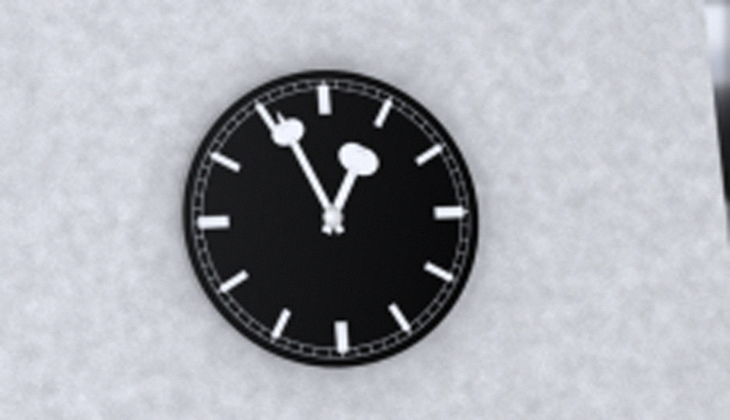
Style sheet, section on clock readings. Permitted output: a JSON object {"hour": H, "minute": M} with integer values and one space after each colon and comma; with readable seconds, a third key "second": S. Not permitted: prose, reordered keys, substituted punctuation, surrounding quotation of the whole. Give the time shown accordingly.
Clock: {"hour": 12, "minute": 56}
